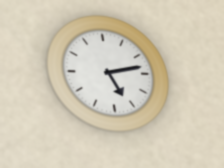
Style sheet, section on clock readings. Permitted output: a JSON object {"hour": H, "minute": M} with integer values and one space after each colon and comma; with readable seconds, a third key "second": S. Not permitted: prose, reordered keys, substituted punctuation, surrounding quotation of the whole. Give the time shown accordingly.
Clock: {"hour": 5, "minute": 13}
